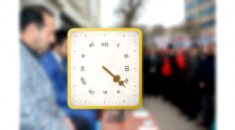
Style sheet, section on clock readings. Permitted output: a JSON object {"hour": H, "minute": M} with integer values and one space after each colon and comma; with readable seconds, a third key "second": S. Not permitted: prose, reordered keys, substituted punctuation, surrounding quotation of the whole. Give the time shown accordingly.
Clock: {"hour": 4, "minute": 22}
